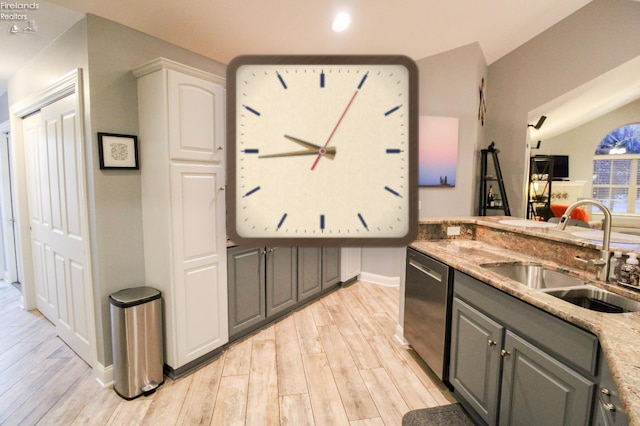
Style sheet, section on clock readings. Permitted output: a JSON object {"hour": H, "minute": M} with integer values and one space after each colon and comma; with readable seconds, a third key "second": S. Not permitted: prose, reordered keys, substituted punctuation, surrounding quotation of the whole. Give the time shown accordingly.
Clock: {"hour": 9, "minute": 44, "second": 5}
